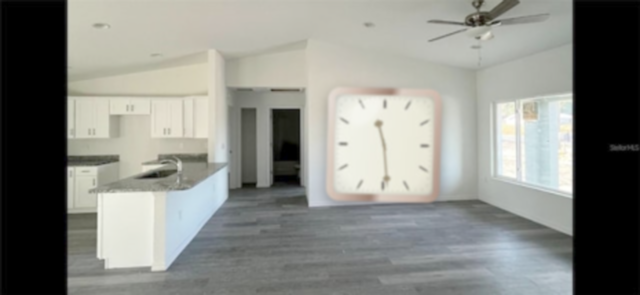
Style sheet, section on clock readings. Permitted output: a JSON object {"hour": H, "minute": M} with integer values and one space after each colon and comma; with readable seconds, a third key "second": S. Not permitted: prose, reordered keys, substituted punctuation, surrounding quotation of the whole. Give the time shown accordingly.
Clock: {"hour": 11, "minute": 29}
